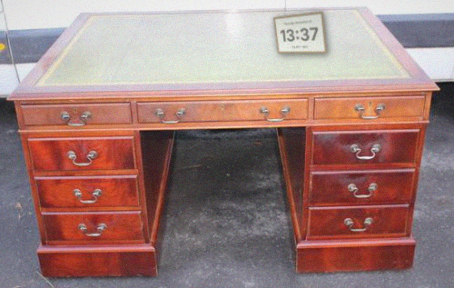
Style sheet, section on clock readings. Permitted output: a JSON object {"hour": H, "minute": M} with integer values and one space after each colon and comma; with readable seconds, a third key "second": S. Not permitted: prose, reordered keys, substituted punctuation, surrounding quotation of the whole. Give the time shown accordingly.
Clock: {"hour": 13, "minute": 37}
